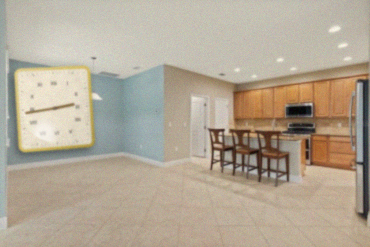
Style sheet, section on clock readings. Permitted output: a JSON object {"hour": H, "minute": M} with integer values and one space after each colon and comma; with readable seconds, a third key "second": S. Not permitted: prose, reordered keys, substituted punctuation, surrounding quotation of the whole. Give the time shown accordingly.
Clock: {"hour": 2, "minute": 44}
